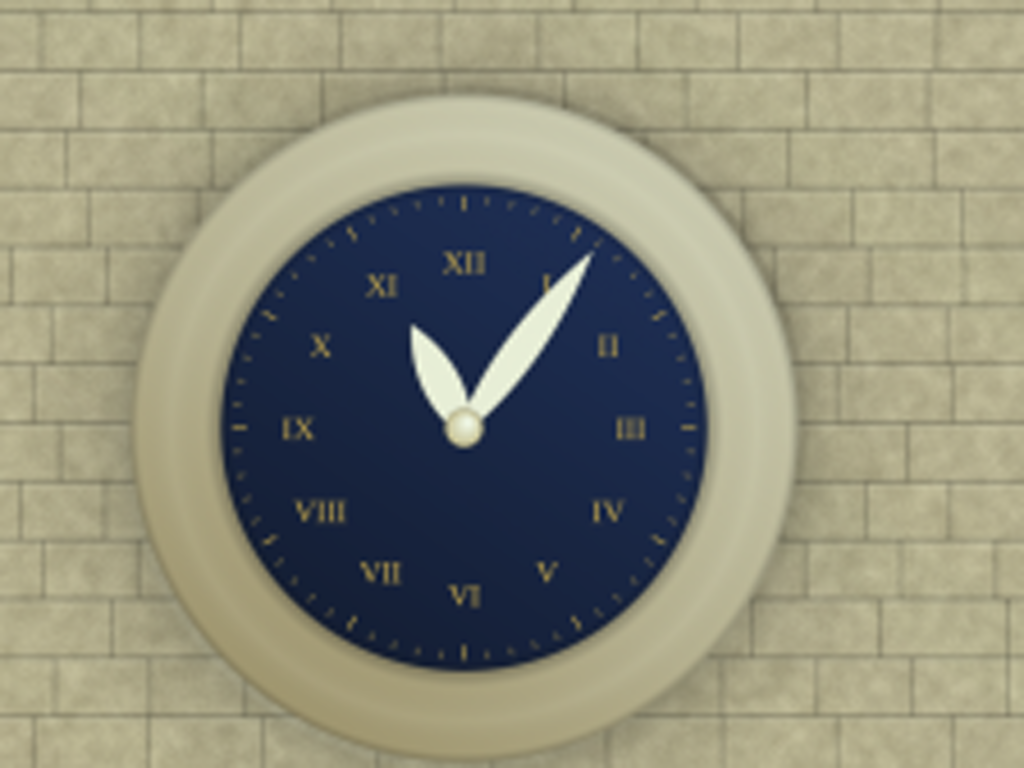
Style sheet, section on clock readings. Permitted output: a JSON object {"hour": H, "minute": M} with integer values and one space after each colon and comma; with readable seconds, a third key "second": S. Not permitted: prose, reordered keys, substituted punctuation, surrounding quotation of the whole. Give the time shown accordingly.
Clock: {"hour": 11, "minute": 6}
